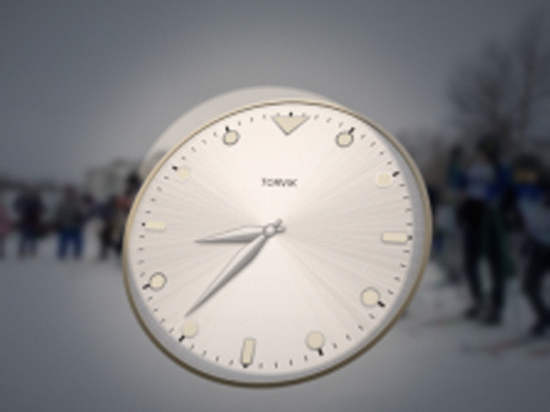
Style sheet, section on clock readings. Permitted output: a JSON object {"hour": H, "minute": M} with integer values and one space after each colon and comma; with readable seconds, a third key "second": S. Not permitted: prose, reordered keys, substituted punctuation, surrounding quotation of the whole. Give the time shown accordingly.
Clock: {"hour": 8, "minute": 36}
